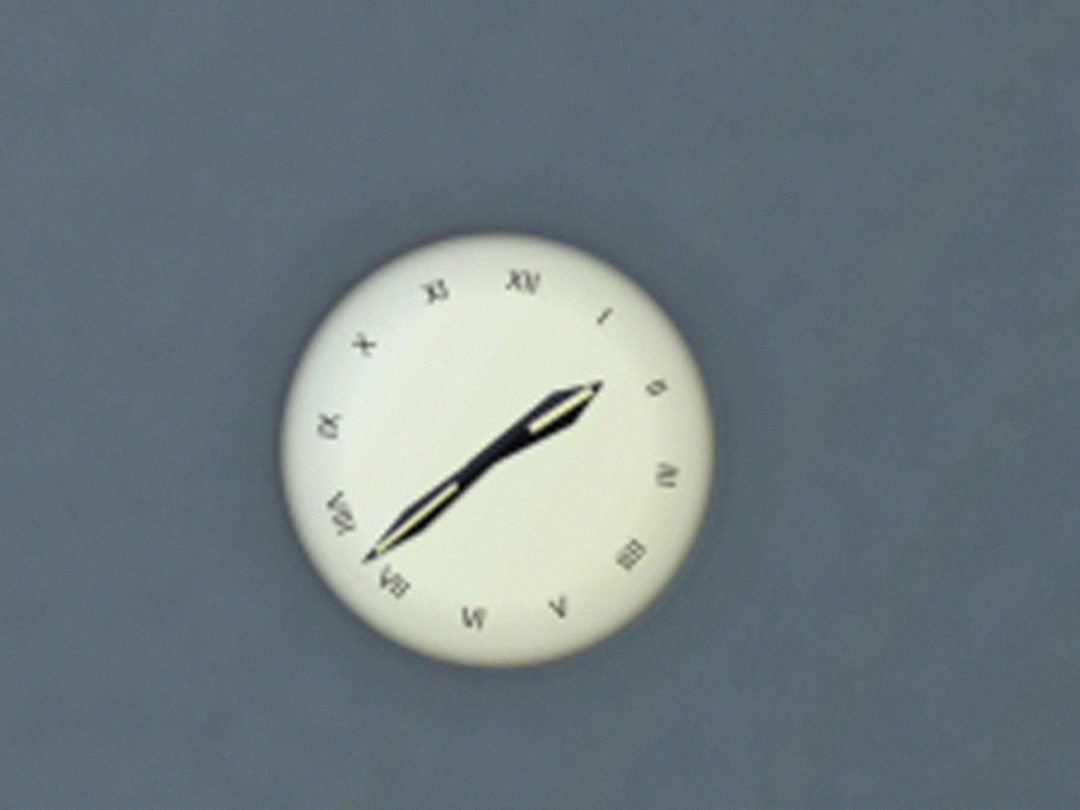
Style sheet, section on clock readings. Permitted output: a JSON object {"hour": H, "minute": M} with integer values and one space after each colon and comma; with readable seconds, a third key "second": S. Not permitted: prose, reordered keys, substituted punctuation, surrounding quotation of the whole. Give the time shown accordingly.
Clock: {"hour": 1, "minute": 37}
